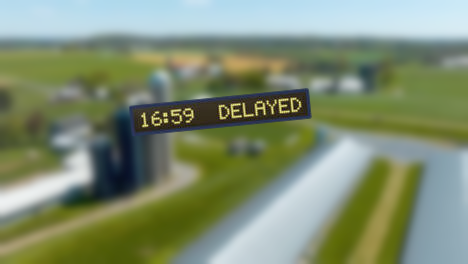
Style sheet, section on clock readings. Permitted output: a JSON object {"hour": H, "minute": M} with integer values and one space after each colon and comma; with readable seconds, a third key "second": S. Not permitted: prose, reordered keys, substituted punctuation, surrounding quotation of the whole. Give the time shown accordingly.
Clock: {"hour": 16, "minute": 59}
